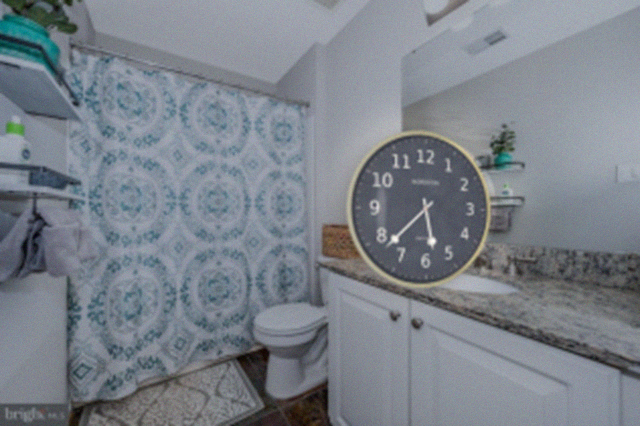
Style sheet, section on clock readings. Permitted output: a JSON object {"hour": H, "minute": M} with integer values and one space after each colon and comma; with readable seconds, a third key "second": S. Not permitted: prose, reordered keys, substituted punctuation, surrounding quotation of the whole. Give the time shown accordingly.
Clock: {"hour": 5, "minute": 38}
